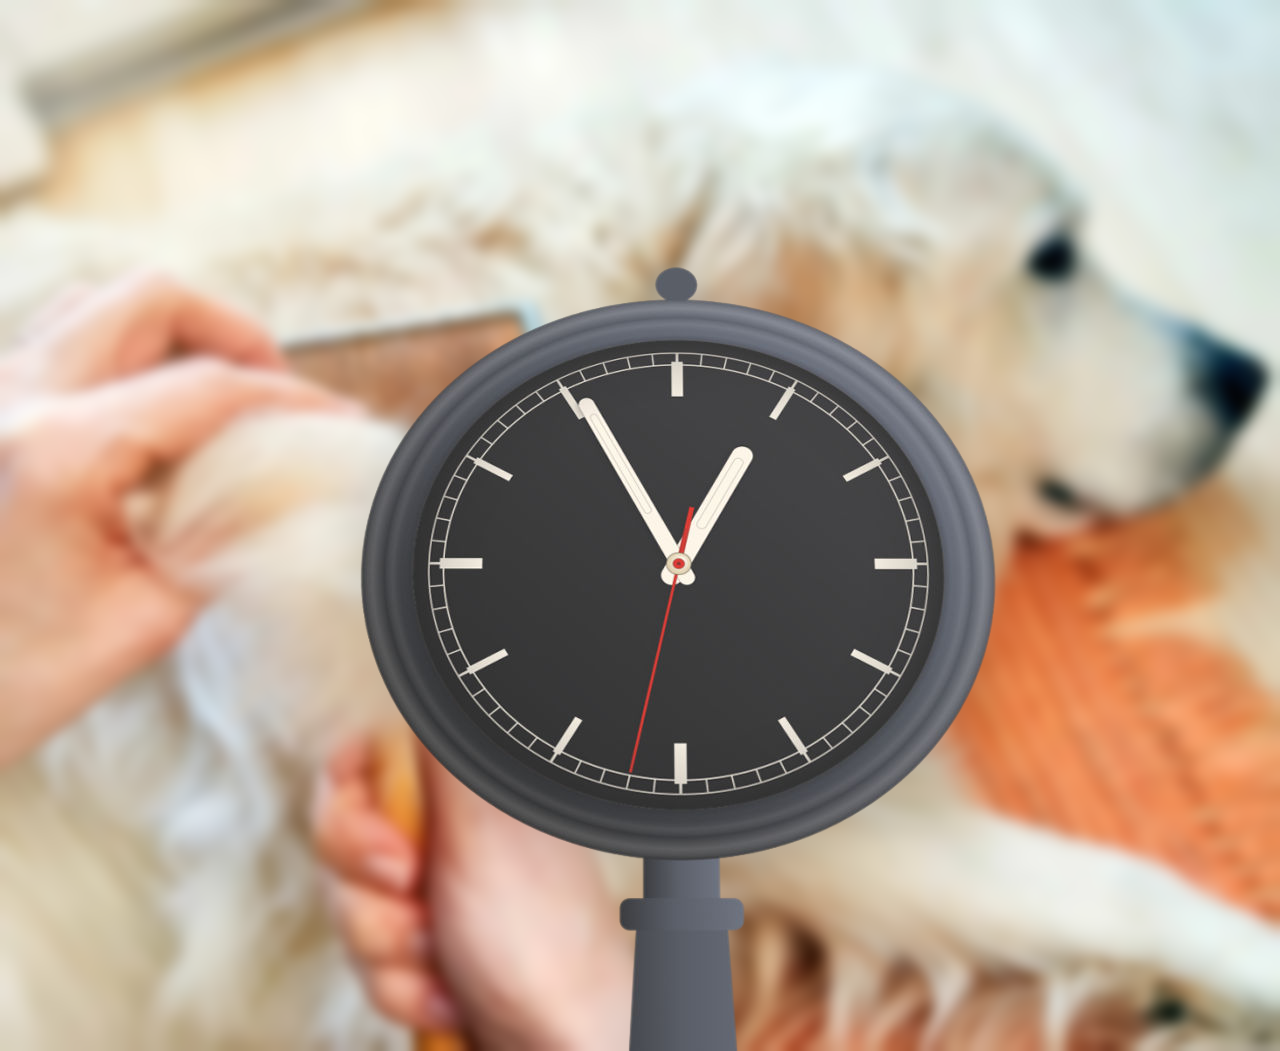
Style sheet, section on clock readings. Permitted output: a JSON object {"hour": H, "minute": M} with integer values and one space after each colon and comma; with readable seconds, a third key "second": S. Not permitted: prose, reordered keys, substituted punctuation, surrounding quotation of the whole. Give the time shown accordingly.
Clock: {"hour": 12, "minute": 55, "second": 32}
